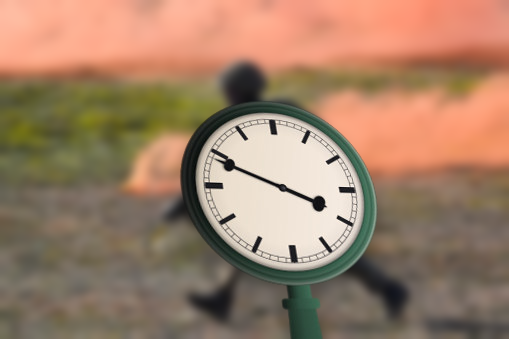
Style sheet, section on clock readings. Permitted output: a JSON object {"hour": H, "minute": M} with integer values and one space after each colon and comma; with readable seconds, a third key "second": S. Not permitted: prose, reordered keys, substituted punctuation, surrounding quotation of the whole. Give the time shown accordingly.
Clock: {"hour": 3, "minute": 49}
